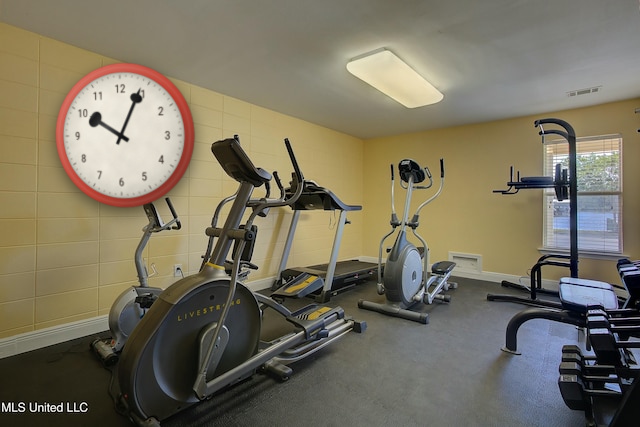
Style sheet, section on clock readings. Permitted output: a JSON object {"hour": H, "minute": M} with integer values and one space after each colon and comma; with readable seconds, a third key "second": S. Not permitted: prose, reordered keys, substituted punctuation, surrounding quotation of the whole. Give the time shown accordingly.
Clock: {"hour": 10, "minute": 4}
